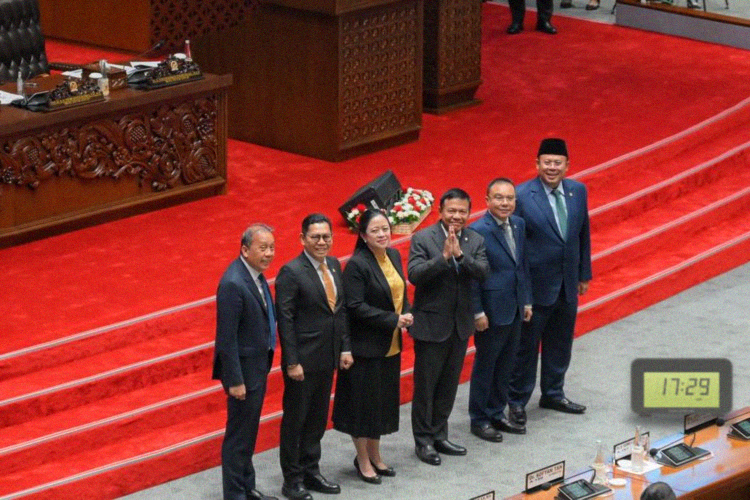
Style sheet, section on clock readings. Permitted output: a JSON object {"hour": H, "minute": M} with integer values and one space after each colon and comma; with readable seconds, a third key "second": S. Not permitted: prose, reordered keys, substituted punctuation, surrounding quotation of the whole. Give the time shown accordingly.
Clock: {"hour": 17, "minute": 29}
